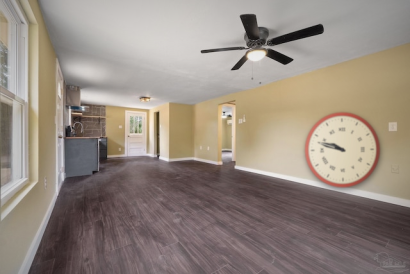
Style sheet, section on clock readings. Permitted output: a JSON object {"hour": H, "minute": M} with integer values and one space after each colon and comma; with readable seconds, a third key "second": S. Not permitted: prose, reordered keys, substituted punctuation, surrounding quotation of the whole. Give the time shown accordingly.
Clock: {"hour": 9, "minute": 48}
